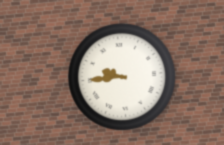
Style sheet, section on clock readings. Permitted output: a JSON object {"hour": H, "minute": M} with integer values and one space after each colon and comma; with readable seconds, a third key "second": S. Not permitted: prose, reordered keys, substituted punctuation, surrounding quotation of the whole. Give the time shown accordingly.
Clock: {"hour": 9, "minute": 45}
